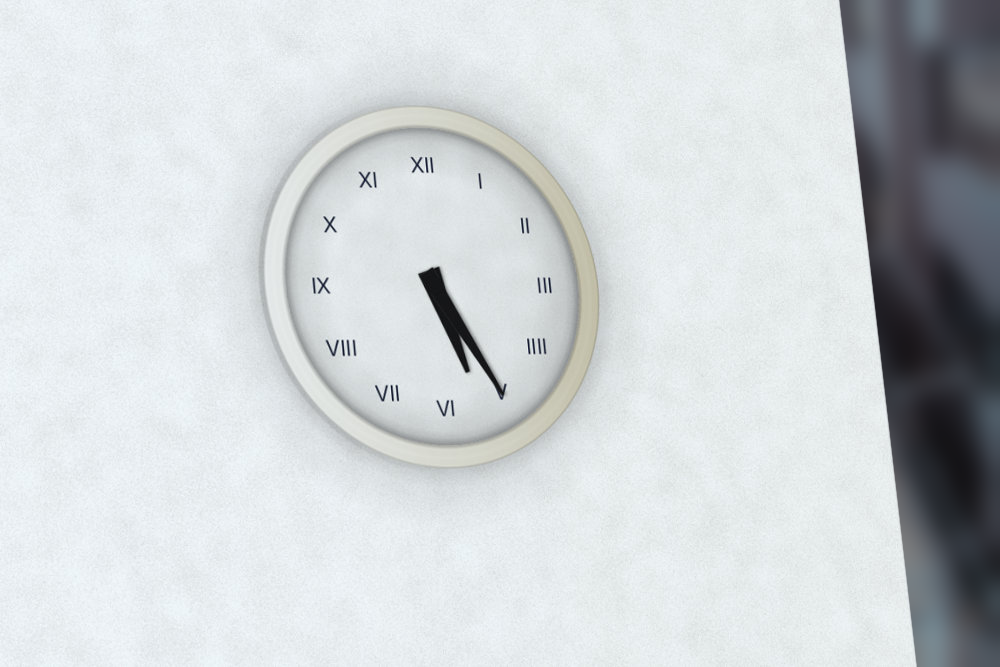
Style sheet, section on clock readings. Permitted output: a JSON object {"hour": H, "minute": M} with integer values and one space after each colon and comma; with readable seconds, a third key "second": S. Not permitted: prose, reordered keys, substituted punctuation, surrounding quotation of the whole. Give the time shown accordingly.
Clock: {"hour": 5, "minute": 25}
